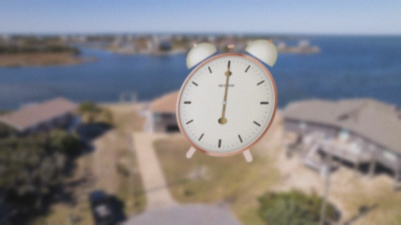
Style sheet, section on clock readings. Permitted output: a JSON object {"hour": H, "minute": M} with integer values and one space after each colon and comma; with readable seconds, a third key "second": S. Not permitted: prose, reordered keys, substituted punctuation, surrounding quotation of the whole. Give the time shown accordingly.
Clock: {"hour": 6, "minute": 0}
